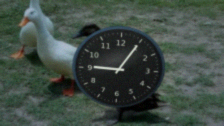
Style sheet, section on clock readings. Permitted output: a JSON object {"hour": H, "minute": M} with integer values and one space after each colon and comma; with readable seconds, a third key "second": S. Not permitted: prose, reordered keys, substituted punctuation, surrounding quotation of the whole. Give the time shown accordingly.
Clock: {"hour": 9, "minute": 5}
